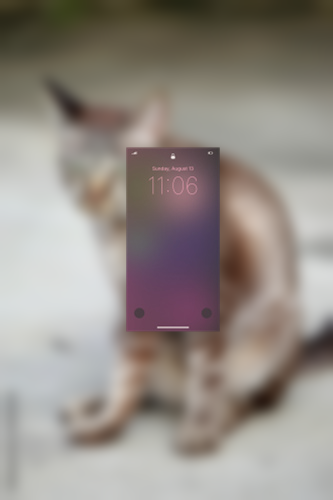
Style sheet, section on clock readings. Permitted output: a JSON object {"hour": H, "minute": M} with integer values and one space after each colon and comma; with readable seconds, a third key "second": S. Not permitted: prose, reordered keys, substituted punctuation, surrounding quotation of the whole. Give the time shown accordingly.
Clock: {"hour": 11, "minute": 6}
